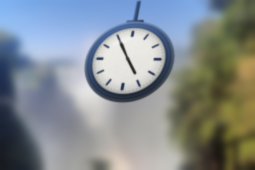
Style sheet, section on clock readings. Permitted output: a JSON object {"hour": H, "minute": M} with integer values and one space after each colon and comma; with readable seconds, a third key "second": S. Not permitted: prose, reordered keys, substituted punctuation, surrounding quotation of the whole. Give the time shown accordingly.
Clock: {"hour": 4, "minute": 55}
